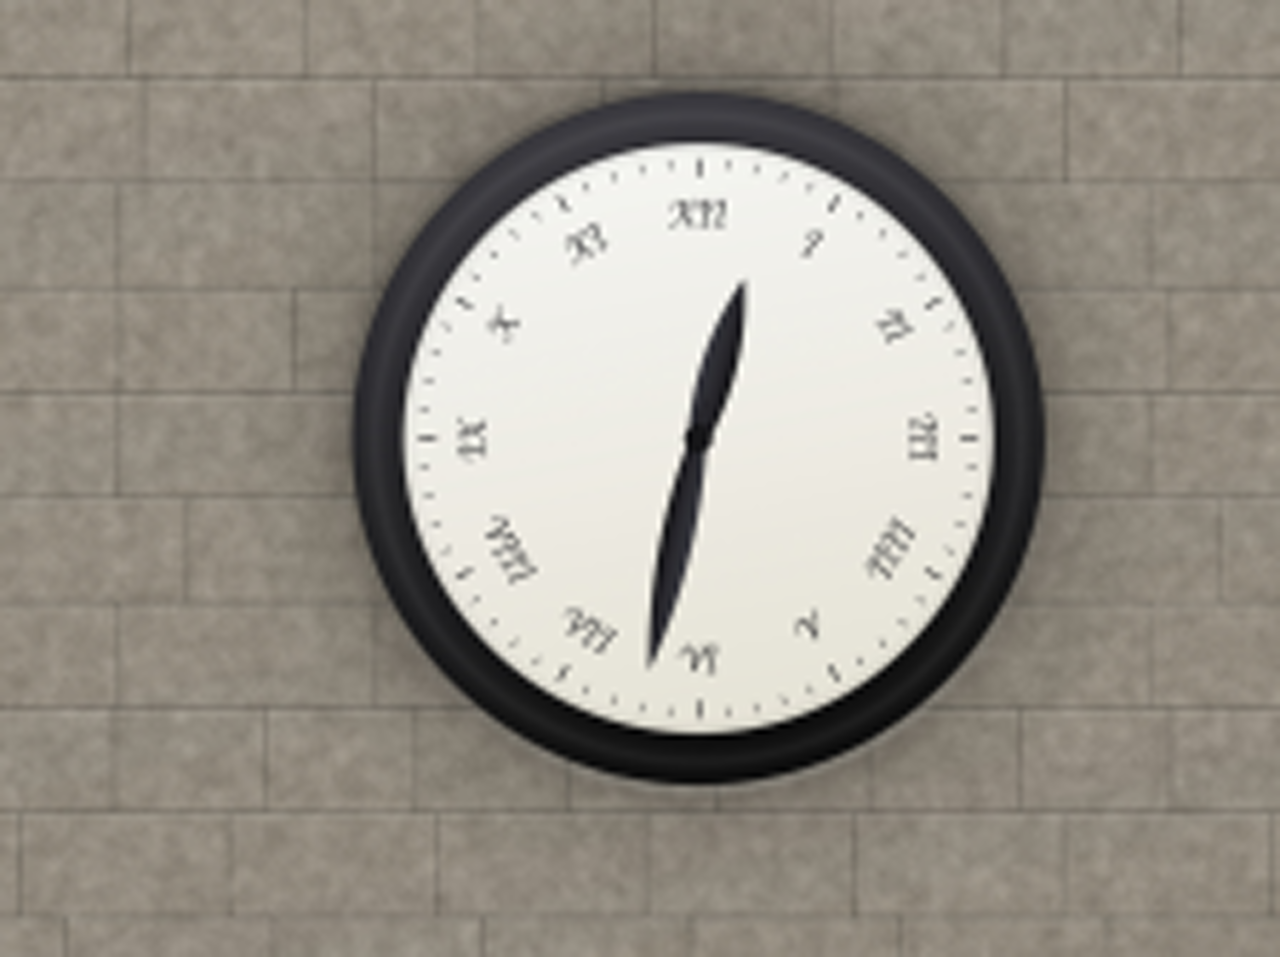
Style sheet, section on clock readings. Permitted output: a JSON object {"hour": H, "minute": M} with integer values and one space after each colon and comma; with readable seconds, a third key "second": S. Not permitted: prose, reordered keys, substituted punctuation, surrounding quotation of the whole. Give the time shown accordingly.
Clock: {"hour": 12, "minute": 32}
